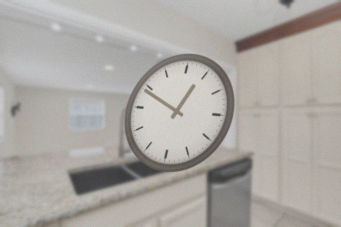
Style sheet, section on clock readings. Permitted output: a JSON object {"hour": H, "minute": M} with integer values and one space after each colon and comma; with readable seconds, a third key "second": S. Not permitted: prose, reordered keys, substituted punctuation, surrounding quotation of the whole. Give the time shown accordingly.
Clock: {"hour": 12, "minute": 49}
